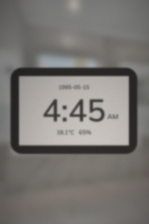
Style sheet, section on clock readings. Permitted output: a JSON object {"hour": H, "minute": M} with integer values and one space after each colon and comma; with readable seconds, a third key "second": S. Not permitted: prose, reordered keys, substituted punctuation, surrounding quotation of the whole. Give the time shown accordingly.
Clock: {"hour": 4, "minute": 45}
